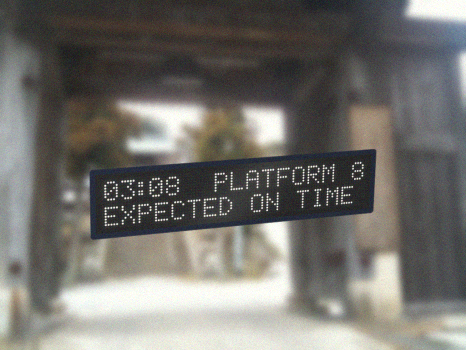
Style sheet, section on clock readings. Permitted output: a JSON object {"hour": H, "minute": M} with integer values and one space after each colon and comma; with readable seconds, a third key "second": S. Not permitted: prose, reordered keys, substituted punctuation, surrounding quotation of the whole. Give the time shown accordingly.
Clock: {"hour": 3, "minute": 8}
